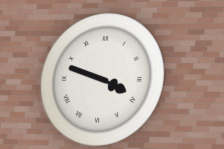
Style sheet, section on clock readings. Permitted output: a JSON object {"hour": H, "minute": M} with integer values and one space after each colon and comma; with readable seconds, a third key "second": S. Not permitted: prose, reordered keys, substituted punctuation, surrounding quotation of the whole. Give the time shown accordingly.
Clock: {"hour": 3, "minute": 48}
